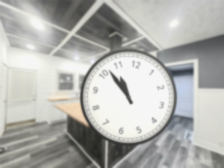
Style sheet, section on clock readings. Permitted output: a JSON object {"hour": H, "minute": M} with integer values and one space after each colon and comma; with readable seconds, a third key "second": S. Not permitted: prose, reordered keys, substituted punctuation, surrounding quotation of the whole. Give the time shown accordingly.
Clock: {"hour": 10, "minute": 52}
